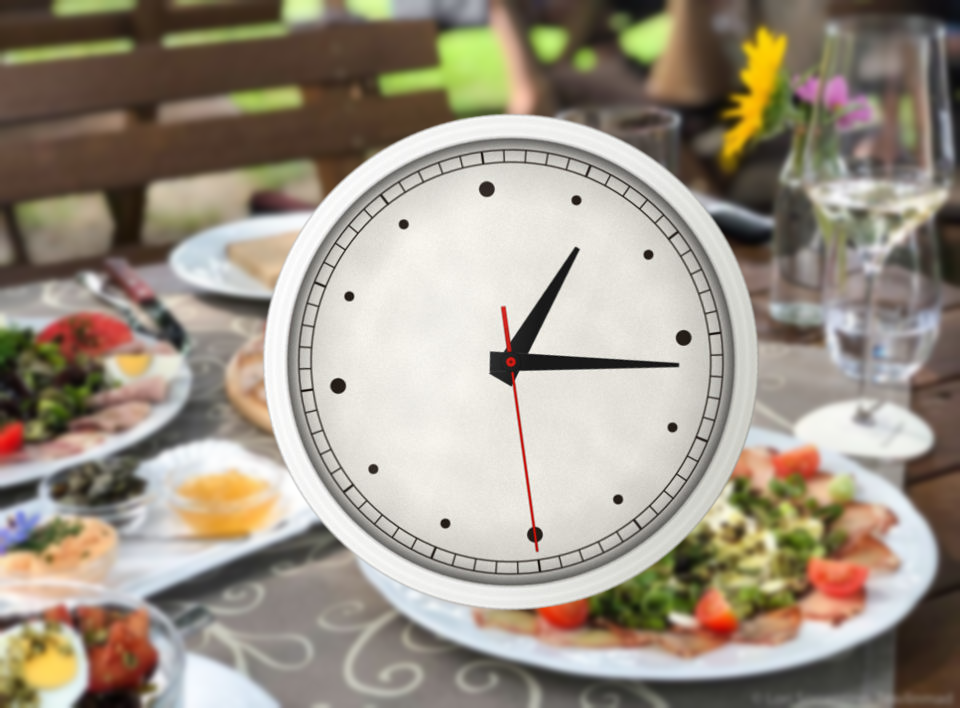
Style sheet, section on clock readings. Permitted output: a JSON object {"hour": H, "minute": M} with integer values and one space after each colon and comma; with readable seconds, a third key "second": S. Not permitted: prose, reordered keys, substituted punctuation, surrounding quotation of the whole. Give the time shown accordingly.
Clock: {"hour": 1, "minute": 16, "second": 30}
